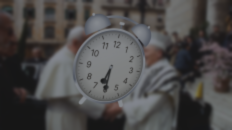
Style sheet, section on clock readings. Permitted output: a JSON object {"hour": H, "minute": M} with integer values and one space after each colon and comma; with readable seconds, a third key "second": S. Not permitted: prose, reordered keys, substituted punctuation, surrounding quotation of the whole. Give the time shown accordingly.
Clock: {"hour": 6, "minute": 30}
